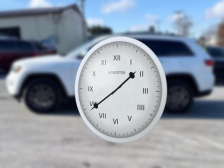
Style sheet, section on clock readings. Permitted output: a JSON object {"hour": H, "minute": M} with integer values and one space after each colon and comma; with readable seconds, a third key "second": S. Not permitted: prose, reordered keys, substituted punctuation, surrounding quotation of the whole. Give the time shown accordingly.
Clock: {"hour": 1, "minute": 39}
